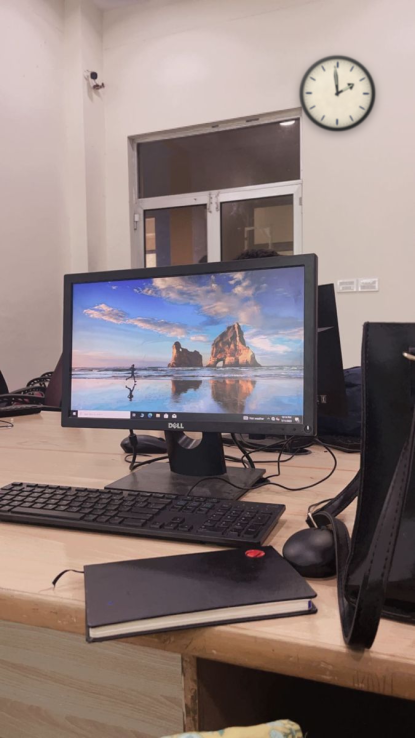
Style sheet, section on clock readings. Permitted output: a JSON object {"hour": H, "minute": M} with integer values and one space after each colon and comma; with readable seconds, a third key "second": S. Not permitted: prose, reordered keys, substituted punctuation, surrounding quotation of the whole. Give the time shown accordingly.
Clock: {"hour": 1, "minute": 59}
